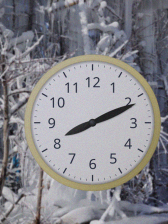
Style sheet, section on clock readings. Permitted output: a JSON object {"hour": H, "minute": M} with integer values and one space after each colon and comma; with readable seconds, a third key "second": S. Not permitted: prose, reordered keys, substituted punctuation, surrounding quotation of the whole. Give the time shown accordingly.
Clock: {"hour": 8, "minute": 11}
